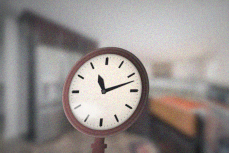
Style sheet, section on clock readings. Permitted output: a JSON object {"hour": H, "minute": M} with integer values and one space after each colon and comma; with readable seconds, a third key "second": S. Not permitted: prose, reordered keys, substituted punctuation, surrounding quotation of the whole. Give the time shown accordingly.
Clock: {"hour": 11, "minute": 12}
